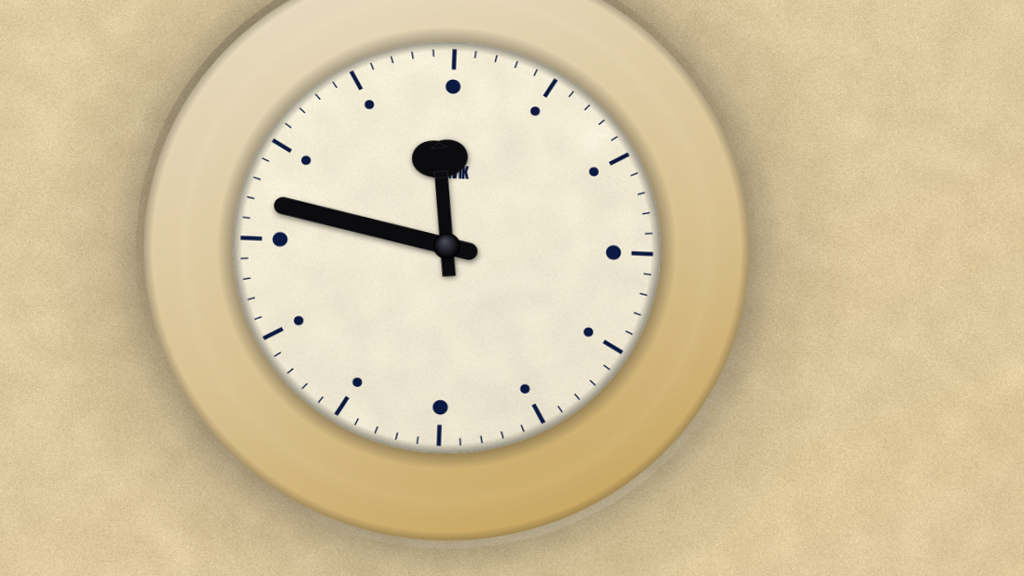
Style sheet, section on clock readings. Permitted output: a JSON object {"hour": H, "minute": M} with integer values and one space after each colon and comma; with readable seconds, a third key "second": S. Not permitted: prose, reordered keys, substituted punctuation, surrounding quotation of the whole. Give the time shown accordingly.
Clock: {"hour": 11, "minute": 47}
